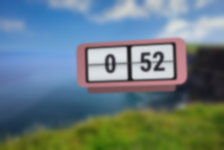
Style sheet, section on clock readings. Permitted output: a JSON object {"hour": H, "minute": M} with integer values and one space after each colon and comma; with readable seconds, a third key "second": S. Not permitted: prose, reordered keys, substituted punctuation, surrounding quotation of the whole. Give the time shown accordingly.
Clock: {"hour": 0, "minute": 52}
